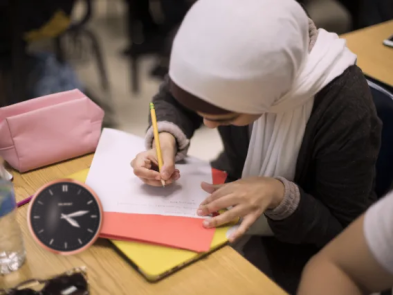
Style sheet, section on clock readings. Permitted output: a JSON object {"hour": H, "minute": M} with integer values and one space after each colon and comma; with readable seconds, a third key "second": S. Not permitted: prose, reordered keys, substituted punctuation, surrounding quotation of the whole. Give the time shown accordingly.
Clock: {"hour": 4, "minute": 13}
